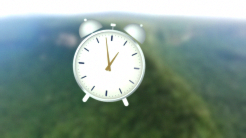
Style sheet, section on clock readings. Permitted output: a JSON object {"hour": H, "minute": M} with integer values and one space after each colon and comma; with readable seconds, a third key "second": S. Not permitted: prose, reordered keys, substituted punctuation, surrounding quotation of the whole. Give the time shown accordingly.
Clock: {"hour": 12, "minute": 58}
